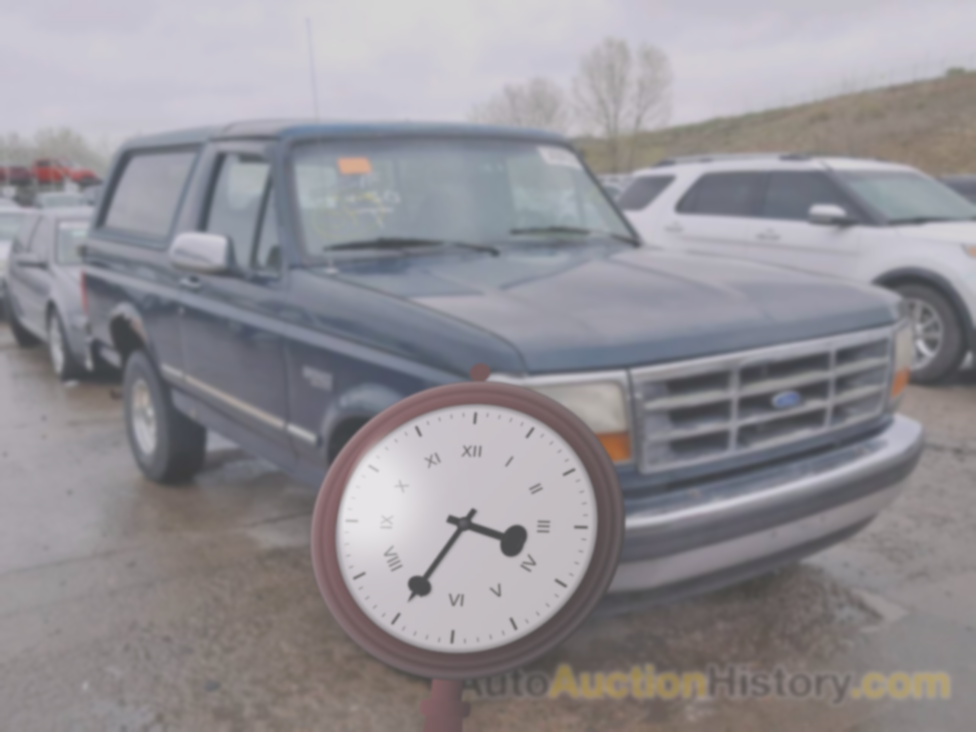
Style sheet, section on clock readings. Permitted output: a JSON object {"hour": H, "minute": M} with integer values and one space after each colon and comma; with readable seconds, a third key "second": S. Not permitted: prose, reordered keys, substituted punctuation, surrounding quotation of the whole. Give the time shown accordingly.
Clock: {"hour": 3, "minute": 35}
